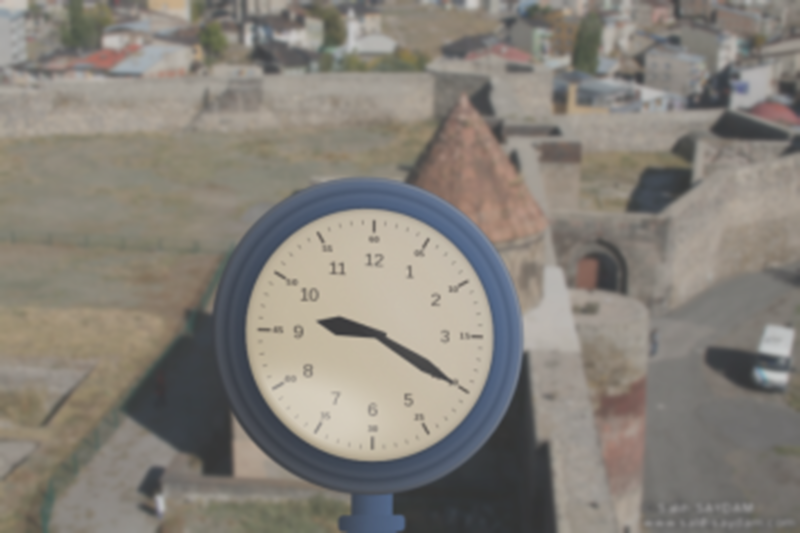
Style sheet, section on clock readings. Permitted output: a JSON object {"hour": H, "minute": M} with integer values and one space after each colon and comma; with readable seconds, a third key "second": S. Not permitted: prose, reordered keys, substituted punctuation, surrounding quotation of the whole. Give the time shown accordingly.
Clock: {"hour": 9, "minute": 20}
